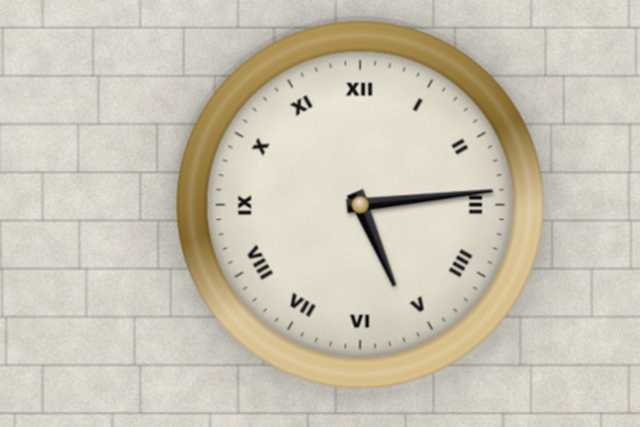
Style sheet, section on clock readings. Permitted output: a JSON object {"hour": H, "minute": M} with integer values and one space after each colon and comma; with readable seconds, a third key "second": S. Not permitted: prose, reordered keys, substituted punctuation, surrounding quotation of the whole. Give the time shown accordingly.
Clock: {"hour": 5, "minute": 14}
